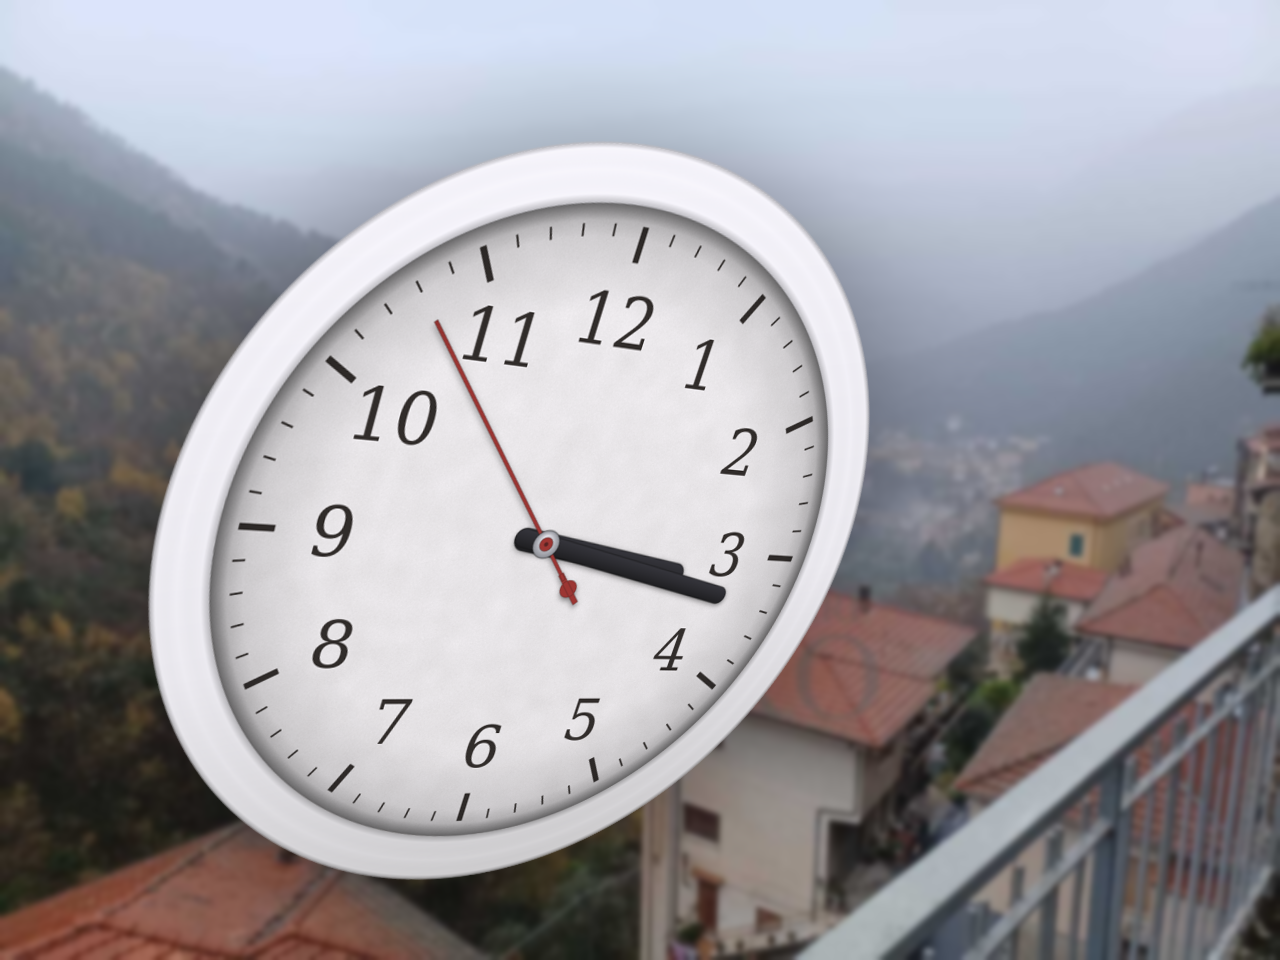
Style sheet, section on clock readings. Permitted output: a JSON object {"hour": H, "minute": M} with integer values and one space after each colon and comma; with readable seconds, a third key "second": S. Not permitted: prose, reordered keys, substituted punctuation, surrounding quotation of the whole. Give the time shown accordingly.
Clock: {"hour": 3, "minute": 16, "second": 53}
